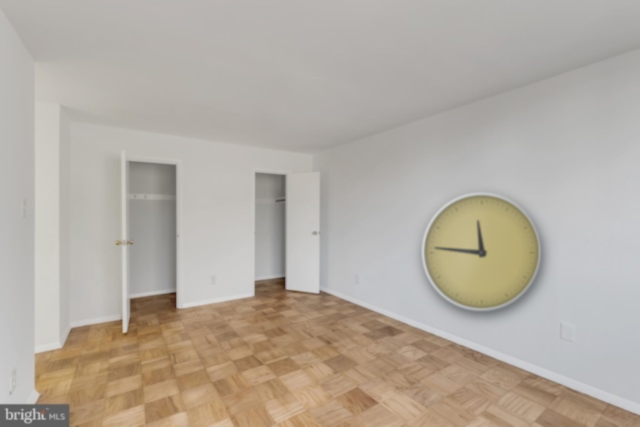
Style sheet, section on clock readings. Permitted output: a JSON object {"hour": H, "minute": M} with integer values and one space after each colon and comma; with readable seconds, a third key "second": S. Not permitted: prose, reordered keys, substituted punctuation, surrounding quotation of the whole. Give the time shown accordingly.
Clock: {"hour": 11, "minute": 46}
